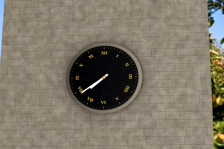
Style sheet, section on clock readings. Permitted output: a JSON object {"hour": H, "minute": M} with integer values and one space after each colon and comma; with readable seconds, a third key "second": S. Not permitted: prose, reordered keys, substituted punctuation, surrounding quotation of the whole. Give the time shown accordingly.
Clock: {"hour": 7, "minute": 39}
